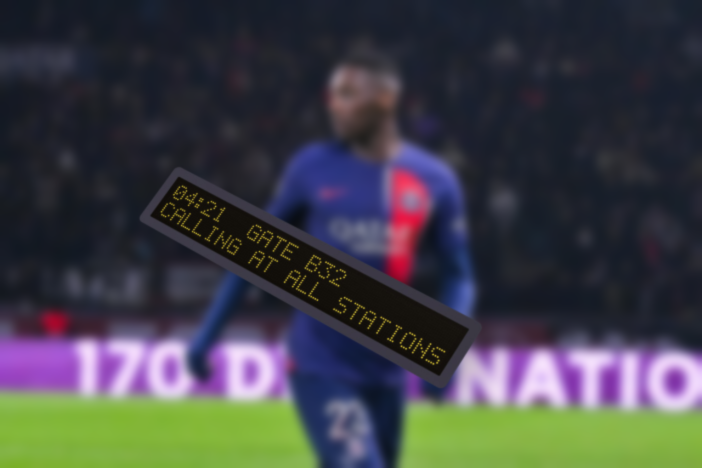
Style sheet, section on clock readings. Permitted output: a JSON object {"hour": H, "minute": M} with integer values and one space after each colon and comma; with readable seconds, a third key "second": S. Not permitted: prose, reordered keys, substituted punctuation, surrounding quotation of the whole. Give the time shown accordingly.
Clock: {"hour": 4, "minute": 21}
